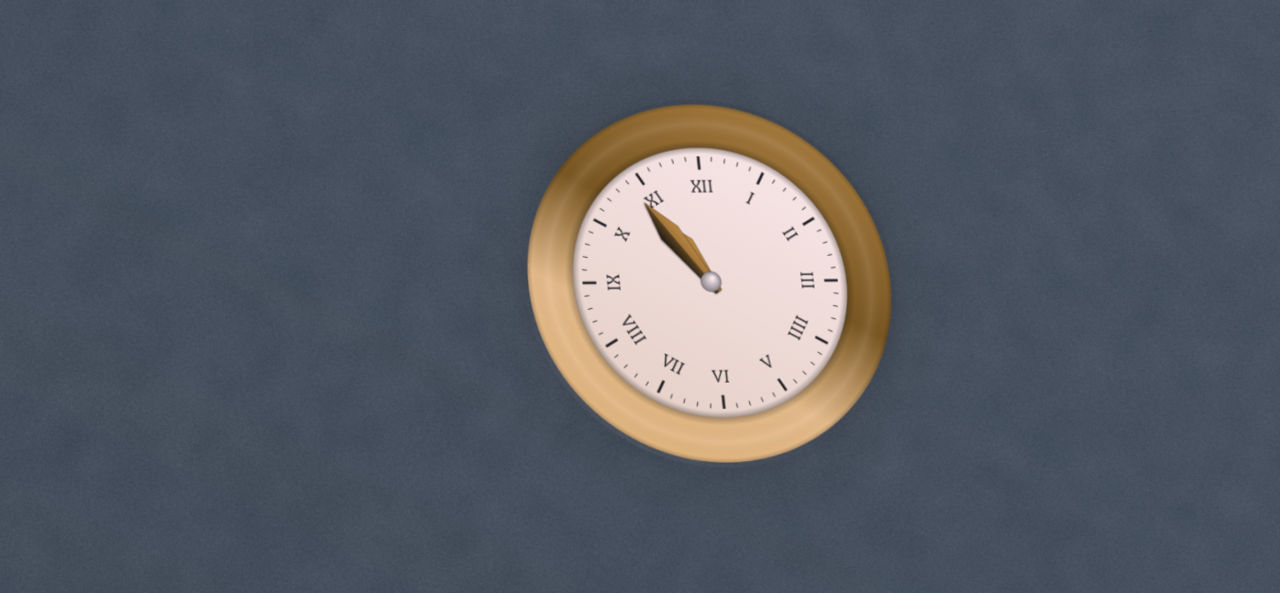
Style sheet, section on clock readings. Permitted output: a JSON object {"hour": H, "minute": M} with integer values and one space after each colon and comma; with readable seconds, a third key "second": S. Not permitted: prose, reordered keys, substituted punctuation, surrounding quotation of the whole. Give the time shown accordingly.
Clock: {"hour": 10, "minute": 54}
